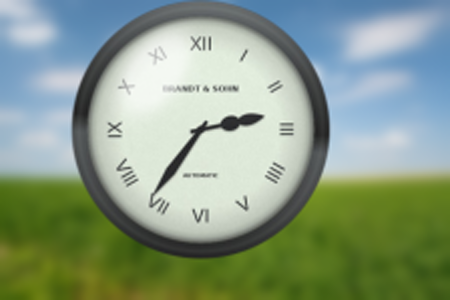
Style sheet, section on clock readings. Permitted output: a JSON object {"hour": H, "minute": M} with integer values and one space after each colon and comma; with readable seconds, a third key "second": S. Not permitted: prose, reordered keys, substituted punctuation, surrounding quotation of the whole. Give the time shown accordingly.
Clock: {"hour": 2, "minute": 36}
